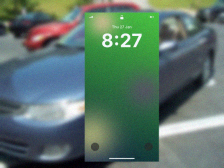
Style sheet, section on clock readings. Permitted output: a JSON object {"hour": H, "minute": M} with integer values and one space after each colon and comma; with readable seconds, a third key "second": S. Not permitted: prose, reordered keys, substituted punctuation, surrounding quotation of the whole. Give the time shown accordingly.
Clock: {"hour": 8, "minute": 27}
